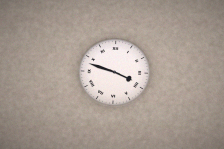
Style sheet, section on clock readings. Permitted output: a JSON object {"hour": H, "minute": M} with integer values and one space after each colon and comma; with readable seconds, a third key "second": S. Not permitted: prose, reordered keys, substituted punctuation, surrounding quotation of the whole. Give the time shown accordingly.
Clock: {"hour": 3, "minute": 48}
